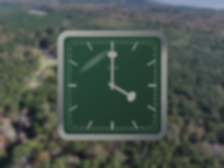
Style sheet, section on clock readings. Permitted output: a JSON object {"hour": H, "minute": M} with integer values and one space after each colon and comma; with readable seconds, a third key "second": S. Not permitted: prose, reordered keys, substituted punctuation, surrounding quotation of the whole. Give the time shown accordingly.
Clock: {"hour": 4, "minute": 0}
